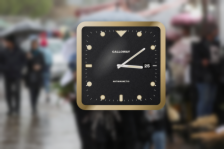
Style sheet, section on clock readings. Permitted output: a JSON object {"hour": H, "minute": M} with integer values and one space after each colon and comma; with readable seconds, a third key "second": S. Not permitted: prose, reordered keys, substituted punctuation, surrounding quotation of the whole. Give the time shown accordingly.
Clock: {"hour": 3, "minute": 9}
